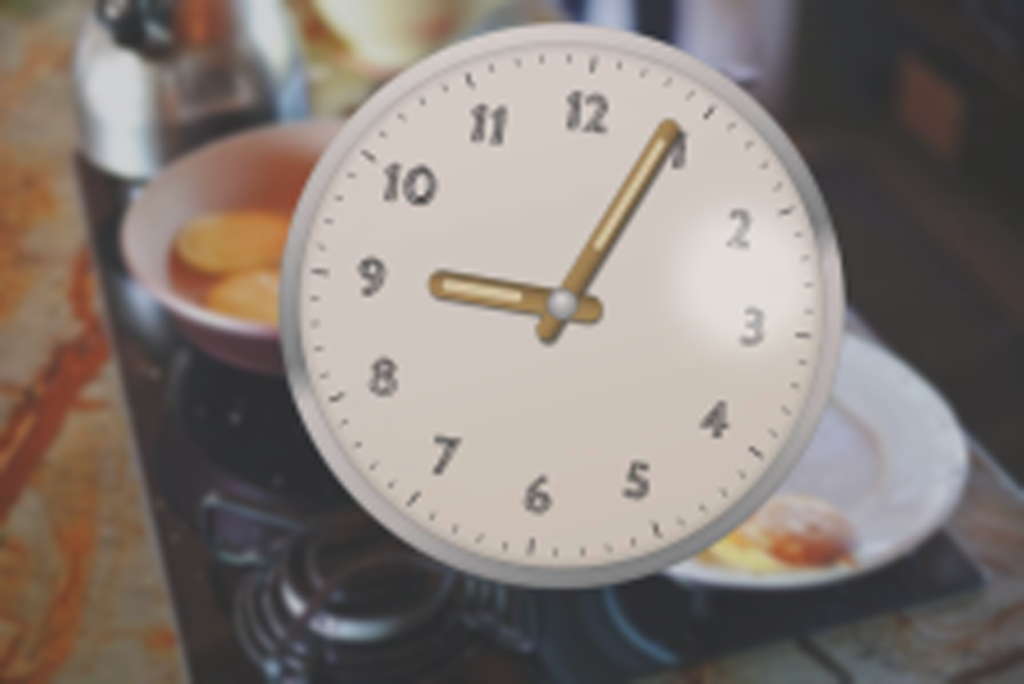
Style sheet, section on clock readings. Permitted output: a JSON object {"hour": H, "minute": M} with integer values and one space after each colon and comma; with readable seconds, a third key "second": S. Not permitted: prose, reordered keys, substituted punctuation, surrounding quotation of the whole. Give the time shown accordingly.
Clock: {"hour": 9, "minute": 4}
